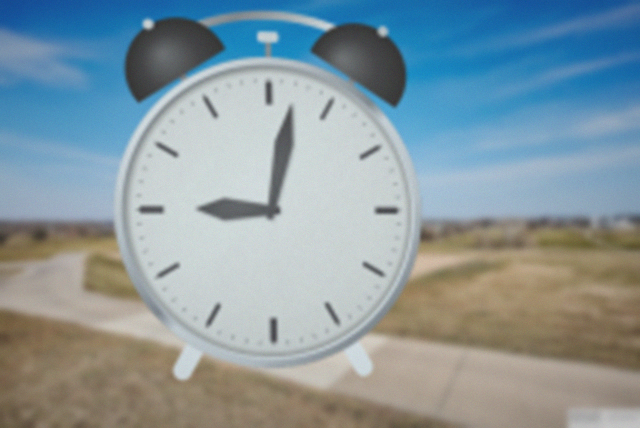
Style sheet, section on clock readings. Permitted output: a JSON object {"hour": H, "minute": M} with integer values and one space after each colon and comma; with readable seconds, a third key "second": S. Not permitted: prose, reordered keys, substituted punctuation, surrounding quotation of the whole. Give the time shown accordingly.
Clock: {"hour": 9, "minute": 2}
